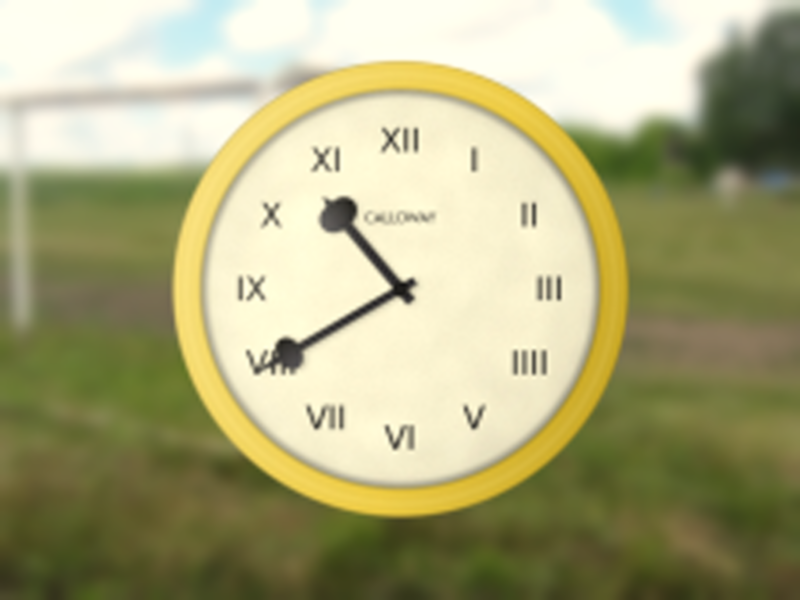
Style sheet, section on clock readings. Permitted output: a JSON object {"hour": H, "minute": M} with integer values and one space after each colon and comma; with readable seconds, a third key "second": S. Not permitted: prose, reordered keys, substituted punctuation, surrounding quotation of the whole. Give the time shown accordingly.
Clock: {"hour": 10, "minute": 40}
